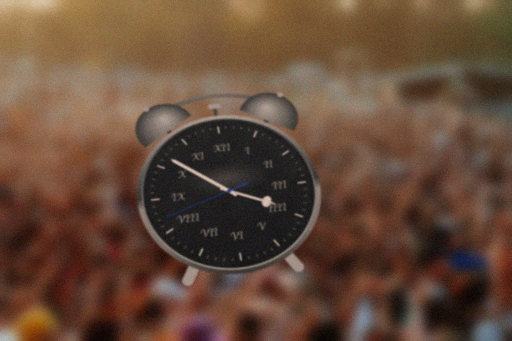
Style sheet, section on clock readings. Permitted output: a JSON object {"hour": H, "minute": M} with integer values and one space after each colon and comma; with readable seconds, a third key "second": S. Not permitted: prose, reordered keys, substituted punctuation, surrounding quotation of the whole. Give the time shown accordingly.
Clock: {"hour": 3, "minute": 51, "second": 42}
